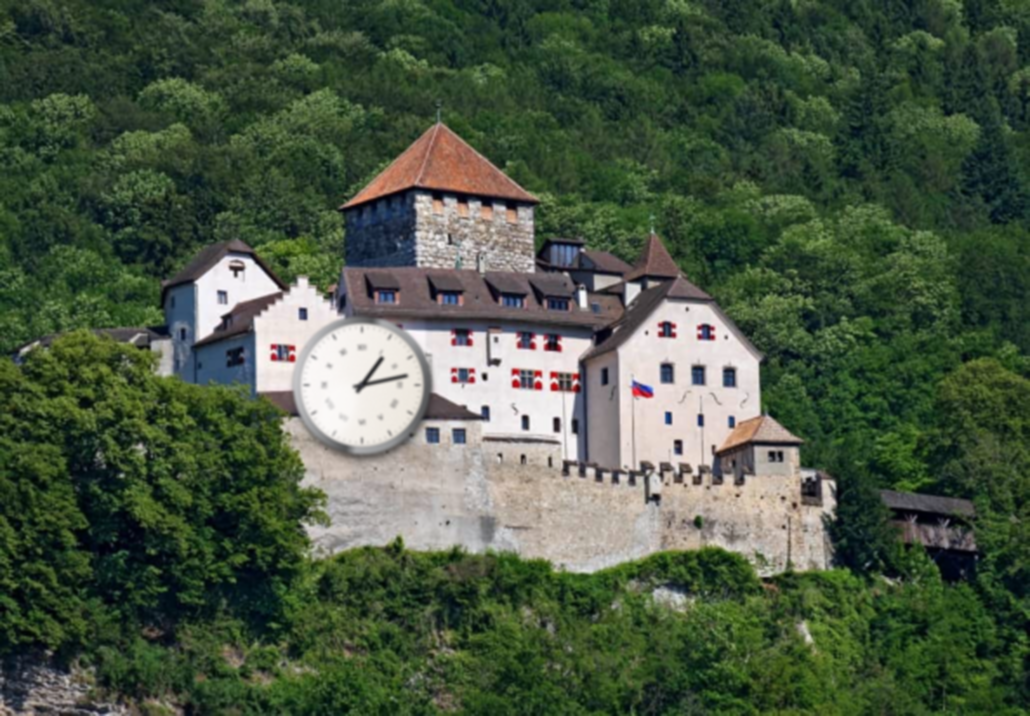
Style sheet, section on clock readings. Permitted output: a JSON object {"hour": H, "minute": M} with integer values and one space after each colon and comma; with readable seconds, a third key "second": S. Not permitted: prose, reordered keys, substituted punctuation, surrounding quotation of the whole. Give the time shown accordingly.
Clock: {"hour": 1, "minute": 13}
